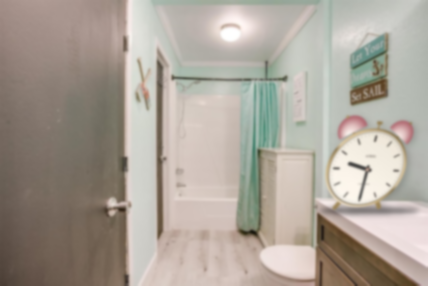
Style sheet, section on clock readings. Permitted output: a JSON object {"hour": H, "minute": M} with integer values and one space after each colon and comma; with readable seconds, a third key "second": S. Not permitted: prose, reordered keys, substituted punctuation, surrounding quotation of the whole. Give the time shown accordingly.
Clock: {"hour": 9, "minute": 30}
